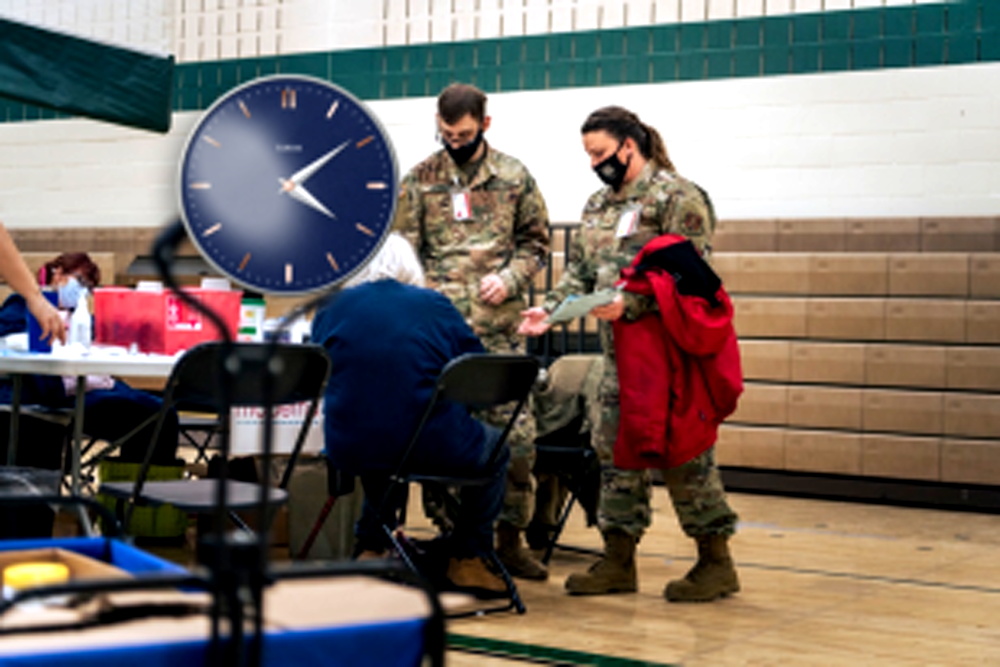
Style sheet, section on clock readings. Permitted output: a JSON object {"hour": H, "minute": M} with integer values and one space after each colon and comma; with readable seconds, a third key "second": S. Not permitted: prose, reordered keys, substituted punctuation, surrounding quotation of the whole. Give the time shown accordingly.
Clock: {"hour": 4, "minute": 9}
